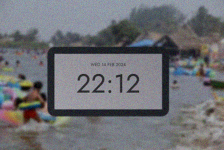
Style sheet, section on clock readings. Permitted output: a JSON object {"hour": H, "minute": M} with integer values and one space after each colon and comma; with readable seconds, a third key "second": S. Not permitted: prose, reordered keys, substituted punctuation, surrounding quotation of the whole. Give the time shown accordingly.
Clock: {"hour": 22, "minute": 12}
